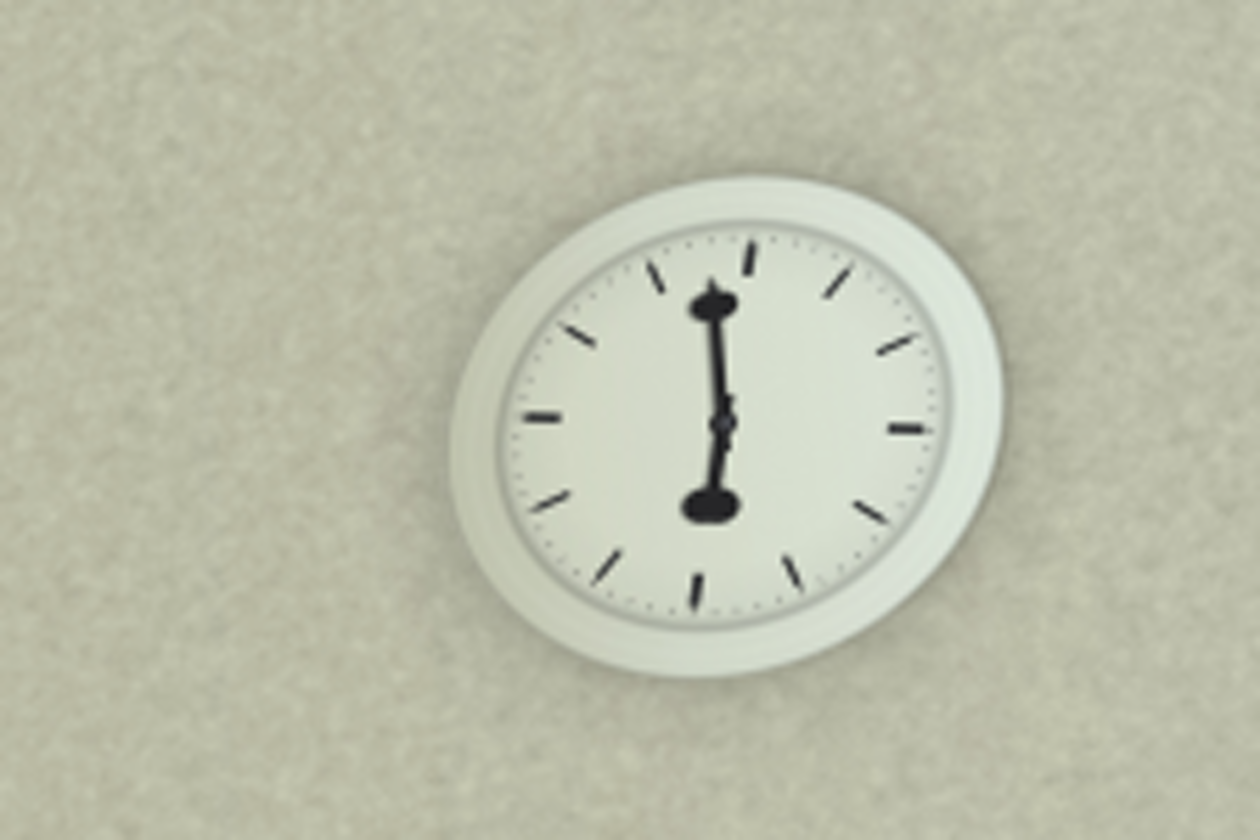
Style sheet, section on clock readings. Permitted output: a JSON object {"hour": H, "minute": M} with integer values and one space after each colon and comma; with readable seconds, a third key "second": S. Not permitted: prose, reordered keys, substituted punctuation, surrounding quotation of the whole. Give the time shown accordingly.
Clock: {"hour": 5, "minute": 58}
